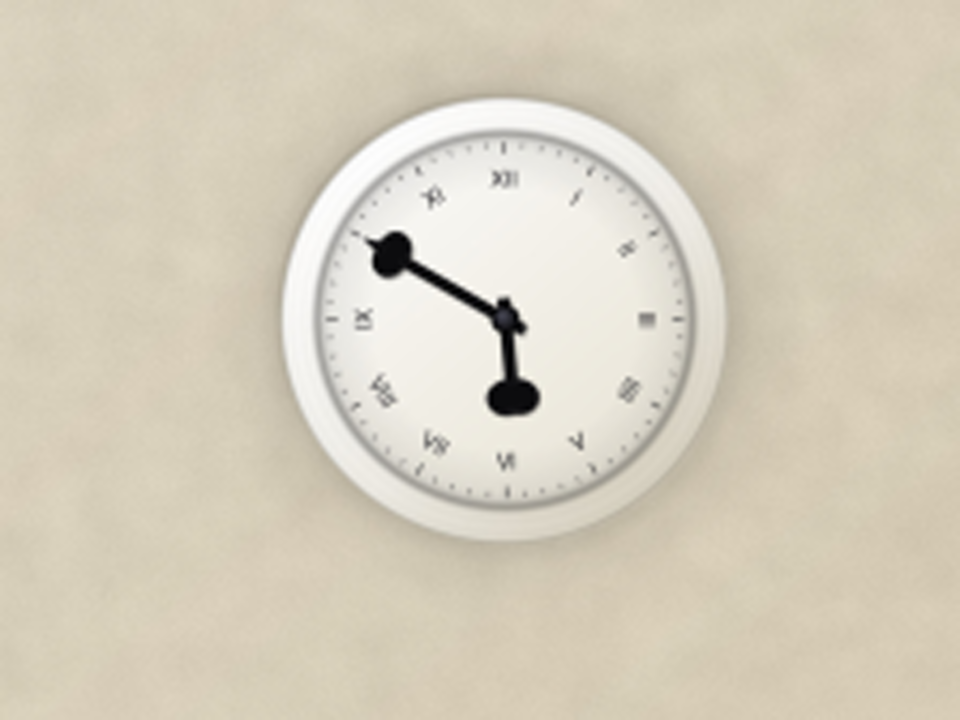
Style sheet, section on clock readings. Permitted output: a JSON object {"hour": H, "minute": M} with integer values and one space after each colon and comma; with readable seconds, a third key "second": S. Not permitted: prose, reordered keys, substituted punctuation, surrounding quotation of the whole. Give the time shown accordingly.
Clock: {"hour": 5, "minute": 50}
